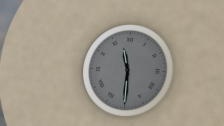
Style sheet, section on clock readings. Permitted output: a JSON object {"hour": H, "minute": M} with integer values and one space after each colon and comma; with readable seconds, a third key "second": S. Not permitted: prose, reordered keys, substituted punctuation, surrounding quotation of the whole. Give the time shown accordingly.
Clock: {"hour": 11, "minute": 30}
